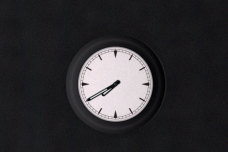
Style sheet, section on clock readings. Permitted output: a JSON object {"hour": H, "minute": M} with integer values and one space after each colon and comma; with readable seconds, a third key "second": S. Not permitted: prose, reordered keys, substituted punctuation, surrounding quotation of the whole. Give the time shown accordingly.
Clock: {"hour": 7, "minute": 40}
